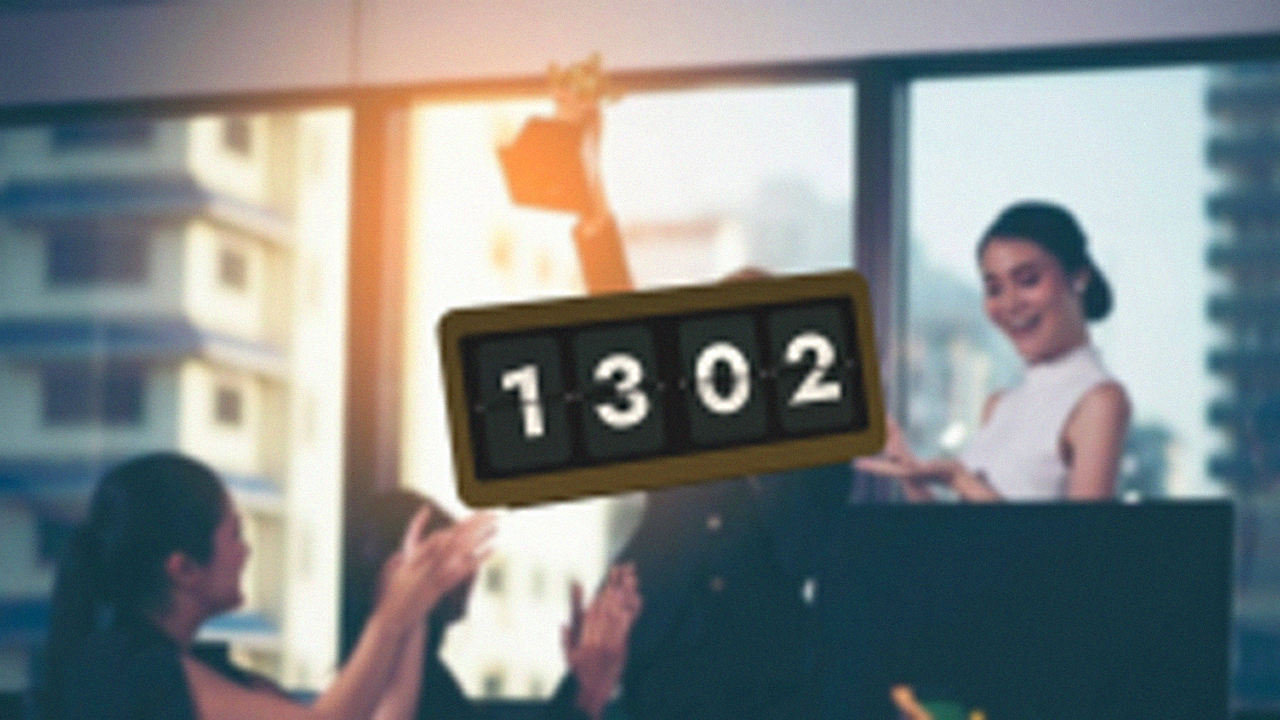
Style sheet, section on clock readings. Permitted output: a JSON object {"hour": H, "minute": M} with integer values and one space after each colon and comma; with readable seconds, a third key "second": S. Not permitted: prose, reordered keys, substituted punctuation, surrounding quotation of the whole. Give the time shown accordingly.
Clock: {"hour": 13, "minute": 2}
